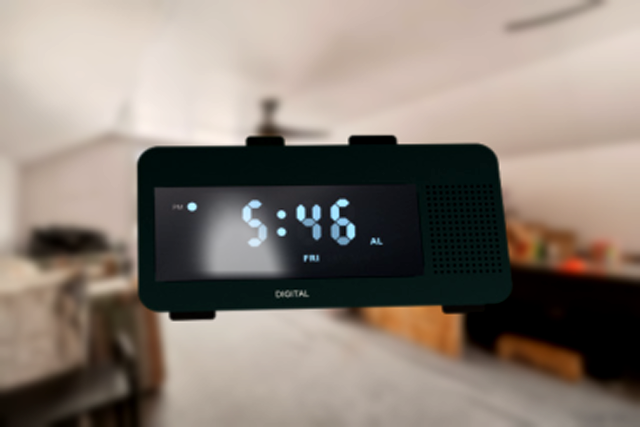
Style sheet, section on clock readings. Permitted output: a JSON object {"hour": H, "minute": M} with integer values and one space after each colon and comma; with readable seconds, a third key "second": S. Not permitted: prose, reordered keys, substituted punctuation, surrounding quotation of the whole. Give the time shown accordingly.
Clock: {"hour": 5, "minute": 46}
